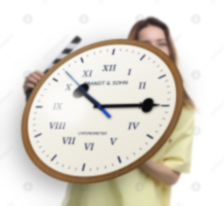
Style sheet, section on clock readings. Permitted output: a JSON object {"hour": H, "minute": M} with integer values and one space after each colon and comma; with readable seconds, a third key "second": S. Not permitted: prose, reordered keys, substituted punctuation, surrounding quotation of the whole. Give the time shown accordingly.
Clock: {"hour": 10, "minute": 14, "second": 52}
